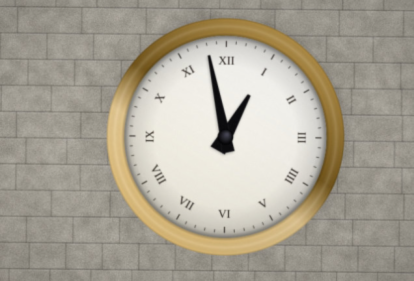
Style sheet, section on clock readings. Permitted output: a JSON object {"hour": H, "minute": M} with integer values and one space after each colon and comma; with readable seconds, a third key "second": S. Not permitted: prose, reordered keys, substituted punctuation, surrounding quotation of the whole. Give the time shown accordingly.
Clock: {"hour": 12, "minute": 58}
